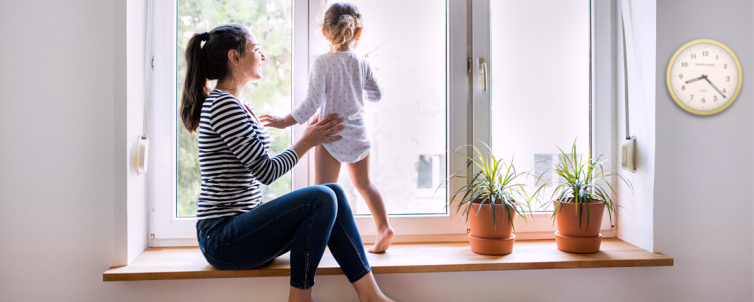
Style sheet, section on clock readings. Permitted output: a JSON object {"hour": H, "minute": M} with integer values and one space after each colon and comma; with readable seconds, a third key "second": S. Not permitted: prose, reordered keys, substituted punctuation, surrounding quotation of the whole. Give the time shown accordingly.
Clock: {"hour": 8, "minute": 22}
